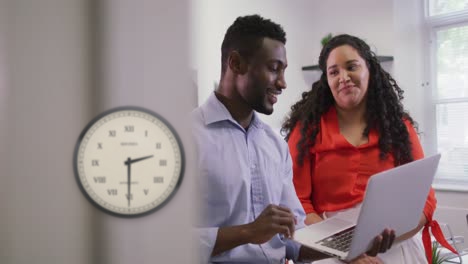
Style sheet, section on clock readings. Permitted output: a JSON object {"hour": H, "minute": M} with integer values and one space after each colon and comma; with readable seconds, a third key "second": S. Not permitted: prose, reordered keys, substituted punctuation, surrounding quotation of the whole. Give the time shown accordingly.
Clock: {"hour": 2, "minute": 30}
